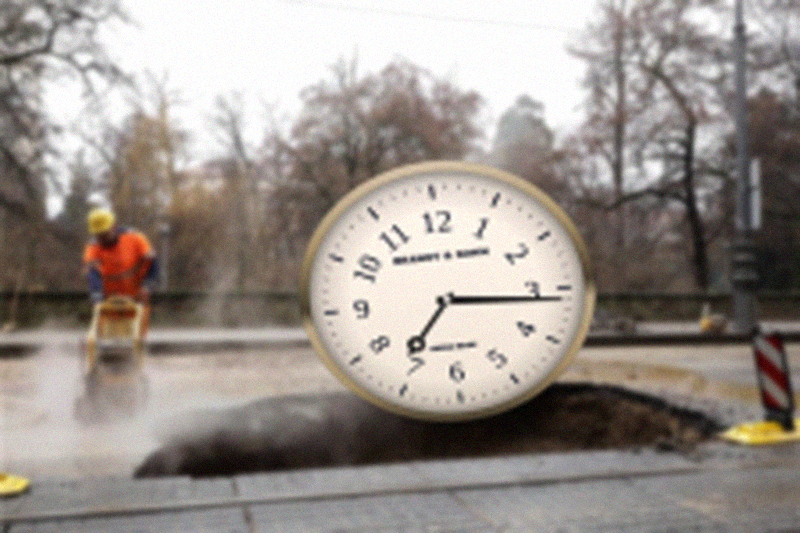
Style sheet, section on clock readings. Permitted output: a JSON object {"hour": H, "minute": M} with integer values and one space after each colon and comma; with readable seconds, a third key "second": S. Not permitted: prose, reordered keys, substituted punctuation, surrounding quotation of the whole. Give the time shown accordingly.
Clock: {"hour": 7, "minute": 16}
